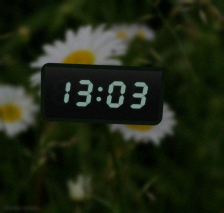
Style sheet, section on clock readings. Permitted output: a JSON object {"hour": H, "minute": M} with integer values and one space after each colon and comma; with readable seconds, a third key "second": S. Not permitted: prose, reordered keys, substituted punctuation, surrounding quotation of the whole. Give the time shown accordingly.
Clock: {"hour": 13, "minute": 3}
